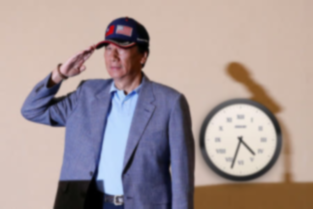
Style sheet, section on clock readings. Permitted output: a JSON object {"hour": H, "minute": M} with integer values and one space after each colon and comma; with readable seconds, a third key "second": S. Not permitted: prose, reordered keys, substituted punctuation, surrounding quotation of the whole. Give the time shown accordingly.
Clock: {"hour": 4, "minute": 33}
